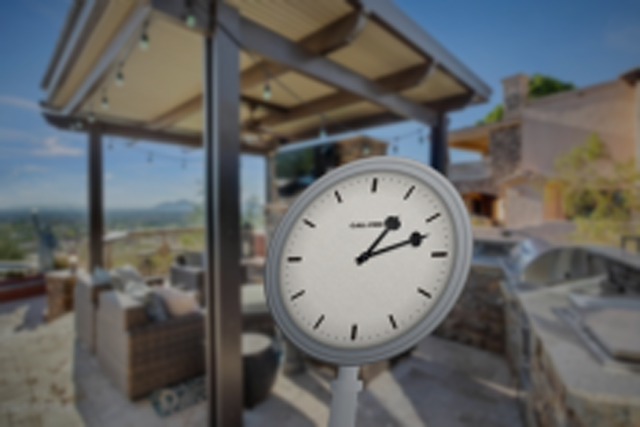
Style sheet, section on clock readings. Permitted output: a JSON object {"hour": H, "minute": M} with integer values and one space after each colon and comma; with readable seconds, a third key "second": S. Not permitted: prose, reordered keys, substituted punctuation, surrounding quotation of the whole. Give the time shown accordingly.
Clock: {"hour": 1, "minute": 12}
